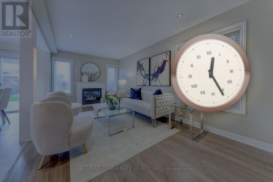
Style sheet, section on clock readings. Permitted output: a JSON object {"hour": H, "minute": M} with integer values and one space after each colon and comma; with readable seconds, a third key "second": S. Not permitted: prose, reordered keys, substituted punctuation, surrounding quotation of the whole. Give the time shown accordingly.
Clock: {"hour": 12, "minute": 26}
